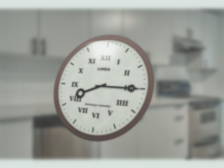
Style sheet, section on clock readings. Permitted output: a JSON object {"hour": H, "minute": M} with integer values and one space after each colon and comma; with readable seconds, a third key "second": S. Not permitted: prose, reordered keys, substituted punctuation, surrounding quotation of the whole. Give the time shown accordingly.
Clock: {"hour": 8, "minute": 15}
